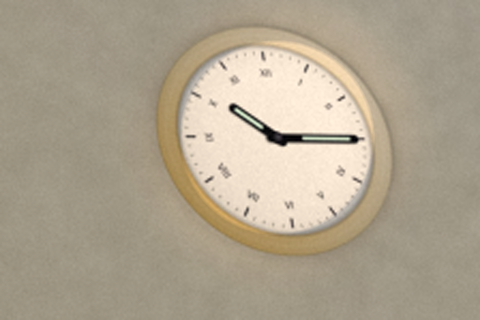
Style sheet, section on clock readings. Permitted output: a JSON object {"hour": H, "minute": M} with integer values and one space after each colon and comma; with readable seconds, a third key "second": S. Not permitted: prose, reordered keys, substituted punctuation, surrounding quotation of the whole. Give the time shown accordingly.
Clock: {"hour": 10, "minute": 15}
